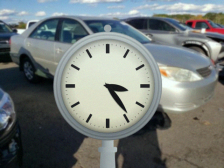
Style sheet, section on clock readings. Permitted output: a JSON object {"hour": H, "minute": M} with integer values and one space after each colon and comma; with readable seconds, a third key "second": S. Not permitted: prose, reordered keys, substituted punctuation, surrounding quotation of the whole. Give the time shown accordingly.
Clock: {"hour": 3, "minute": 24}
